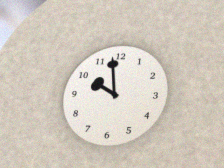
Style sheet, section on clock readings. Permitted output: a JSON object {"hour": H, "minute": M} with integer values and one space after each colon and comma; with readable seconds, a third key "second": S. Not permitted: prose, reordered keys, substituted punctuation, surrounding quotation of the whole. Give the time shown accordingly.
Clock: {"hour": 9, "minute": 58}
